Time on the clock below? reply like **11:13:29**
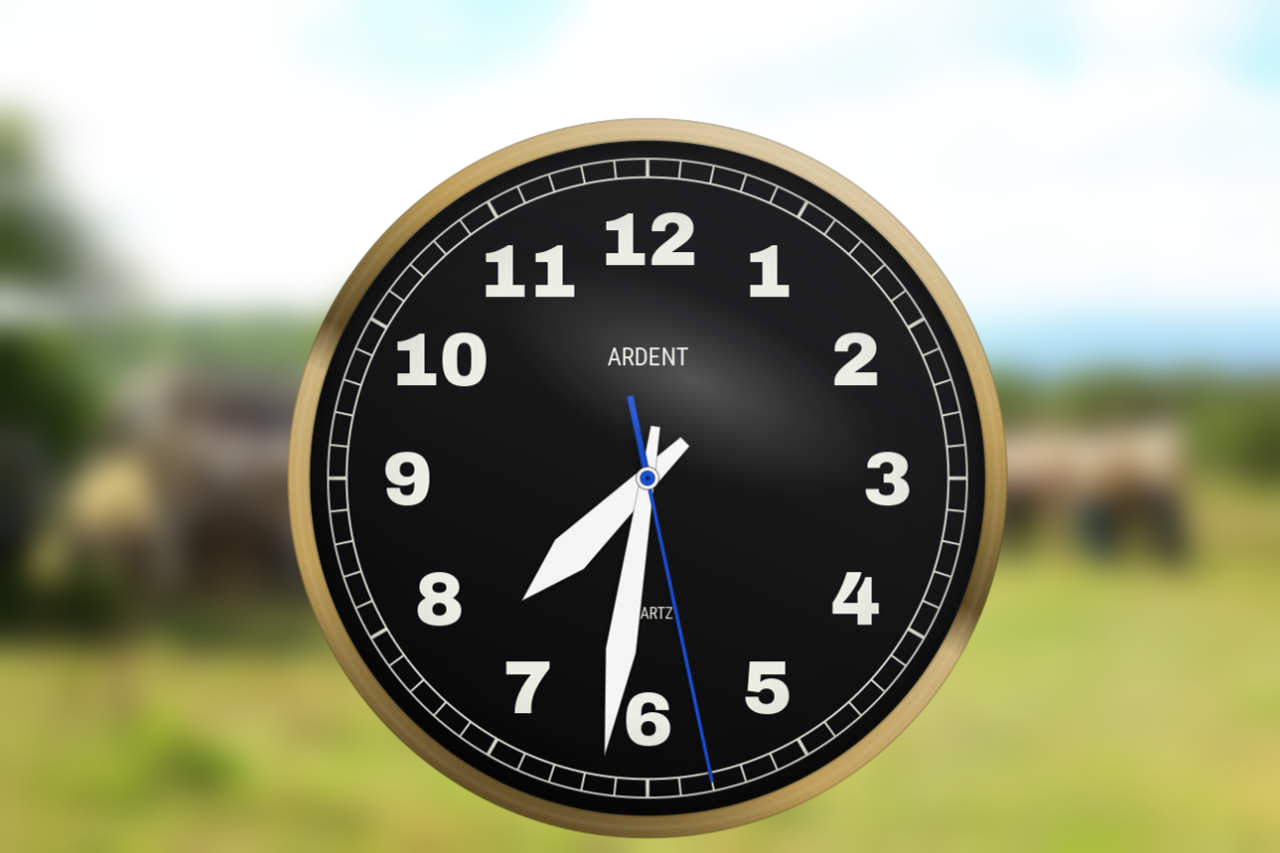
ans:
**7:31:28**
